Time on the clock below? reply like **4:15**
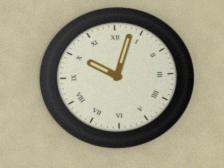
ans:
**10:03**
